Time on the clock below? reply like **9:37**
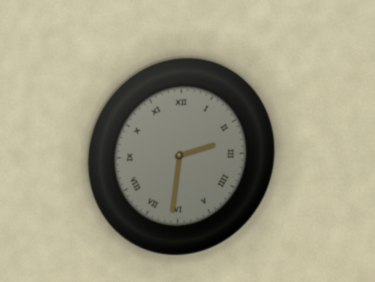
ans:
**2:31**
